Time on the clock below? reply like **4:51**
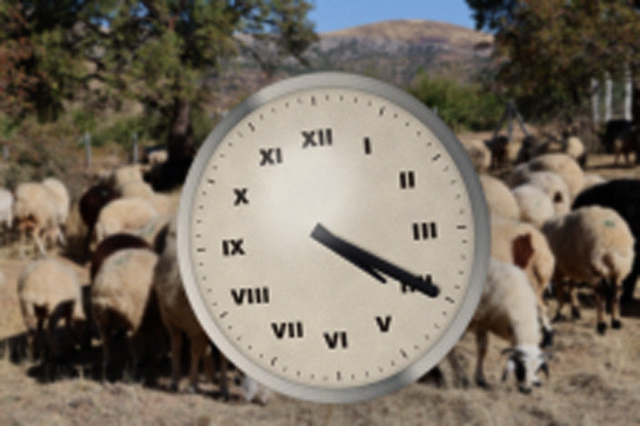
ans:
**4:20**
